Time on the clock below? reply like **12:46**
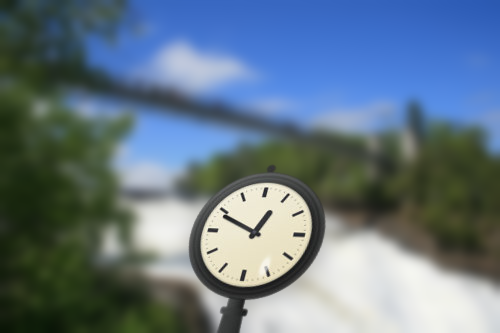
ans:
**12:49**
